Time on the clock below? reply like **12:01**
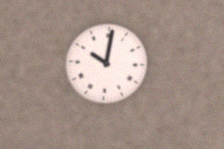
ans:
**10:01**
